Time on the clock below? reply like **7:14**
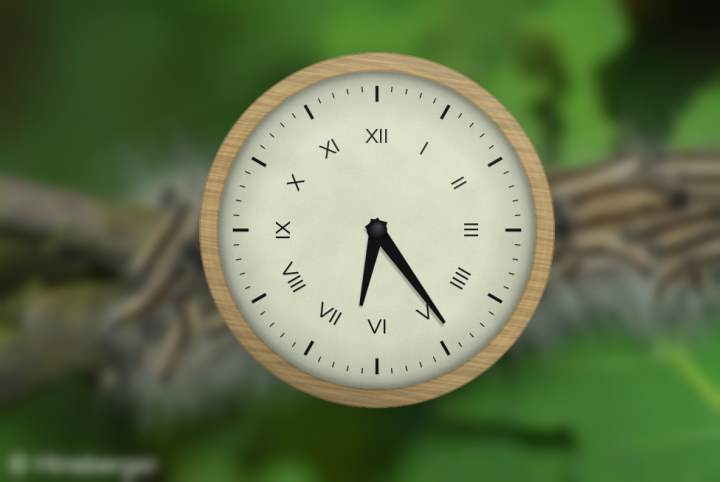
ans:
**6:24**
